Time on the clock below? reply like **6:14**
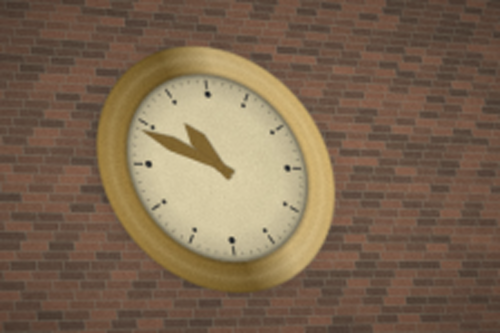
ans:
**10:49**
